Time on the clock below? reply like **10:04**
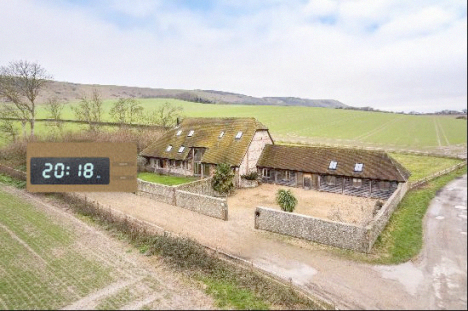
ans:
**20:18**
